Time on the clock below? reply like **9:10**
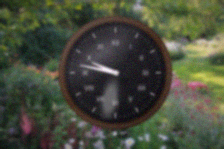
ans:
**9:47**
